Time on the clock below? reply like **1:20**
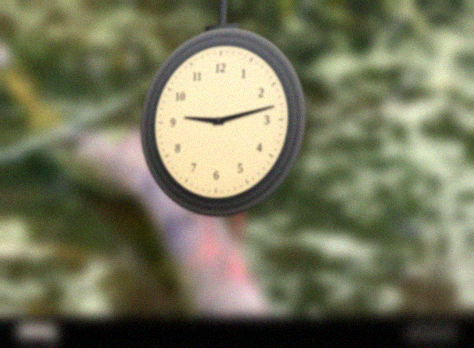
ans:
**9:13**
